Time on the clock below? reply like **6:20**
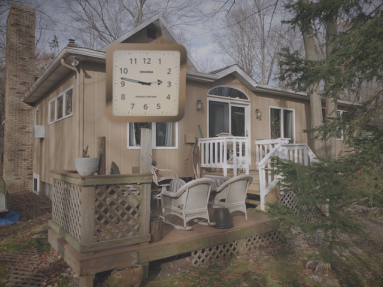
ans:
**2:47**
